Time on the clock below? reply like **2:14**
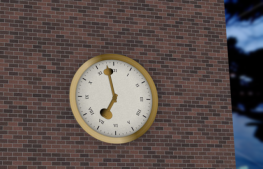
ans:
**6:58**
